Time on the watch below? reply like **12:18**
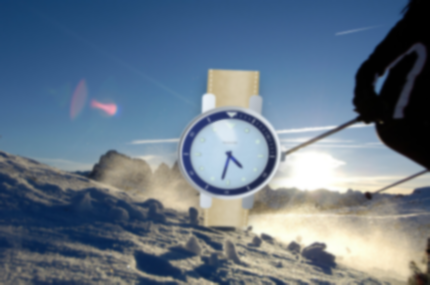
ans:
**4:32**
